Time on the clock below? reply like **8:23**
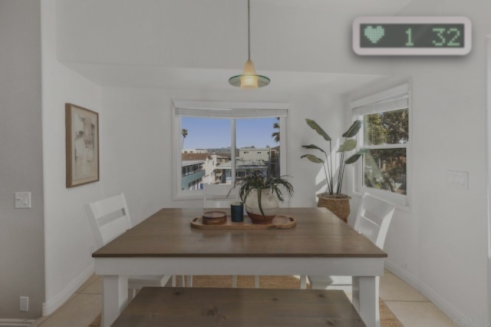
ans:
**1:32**
